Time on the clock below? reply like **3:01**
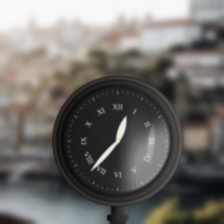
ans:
**12:37**
